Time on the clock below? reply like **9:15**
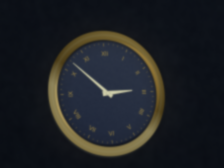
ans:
**2:52**
